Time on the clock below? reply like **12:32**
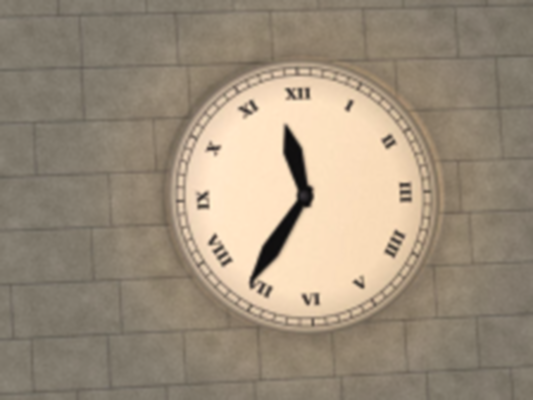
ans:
**11:36**
